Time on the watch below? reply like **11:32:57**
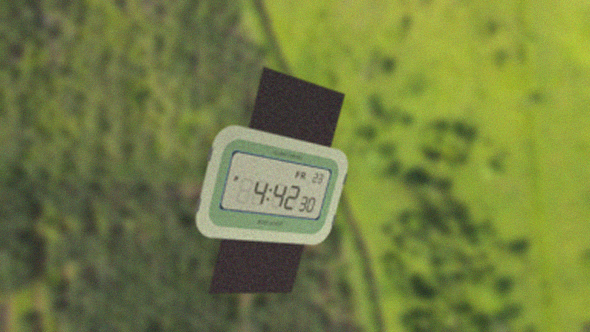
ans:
**4:42:30**
